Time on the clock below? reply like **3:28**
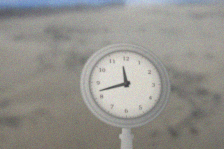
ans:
**11:42**
